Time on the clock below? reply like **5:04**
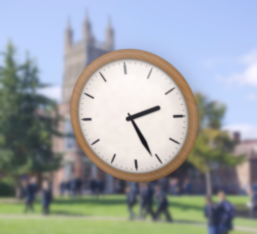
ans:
**2:26**
